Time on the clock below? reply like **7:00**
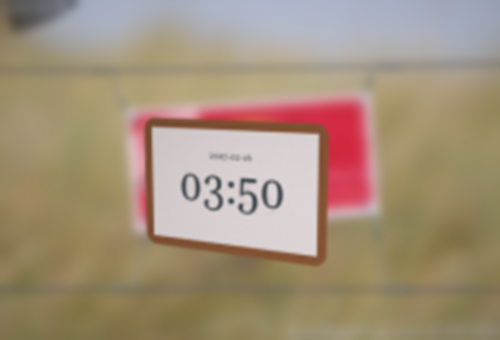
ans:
**3:50**
